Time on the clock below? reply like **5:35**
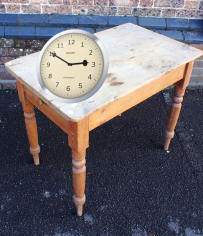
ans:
**2:50**
